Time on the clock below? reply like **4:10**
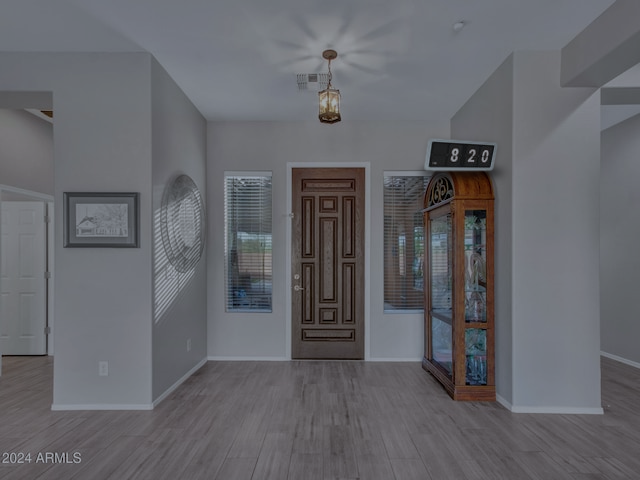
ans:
**8:20**
